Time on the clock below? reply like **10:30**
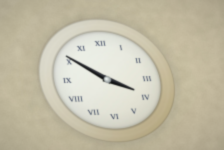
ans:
**3:51**
